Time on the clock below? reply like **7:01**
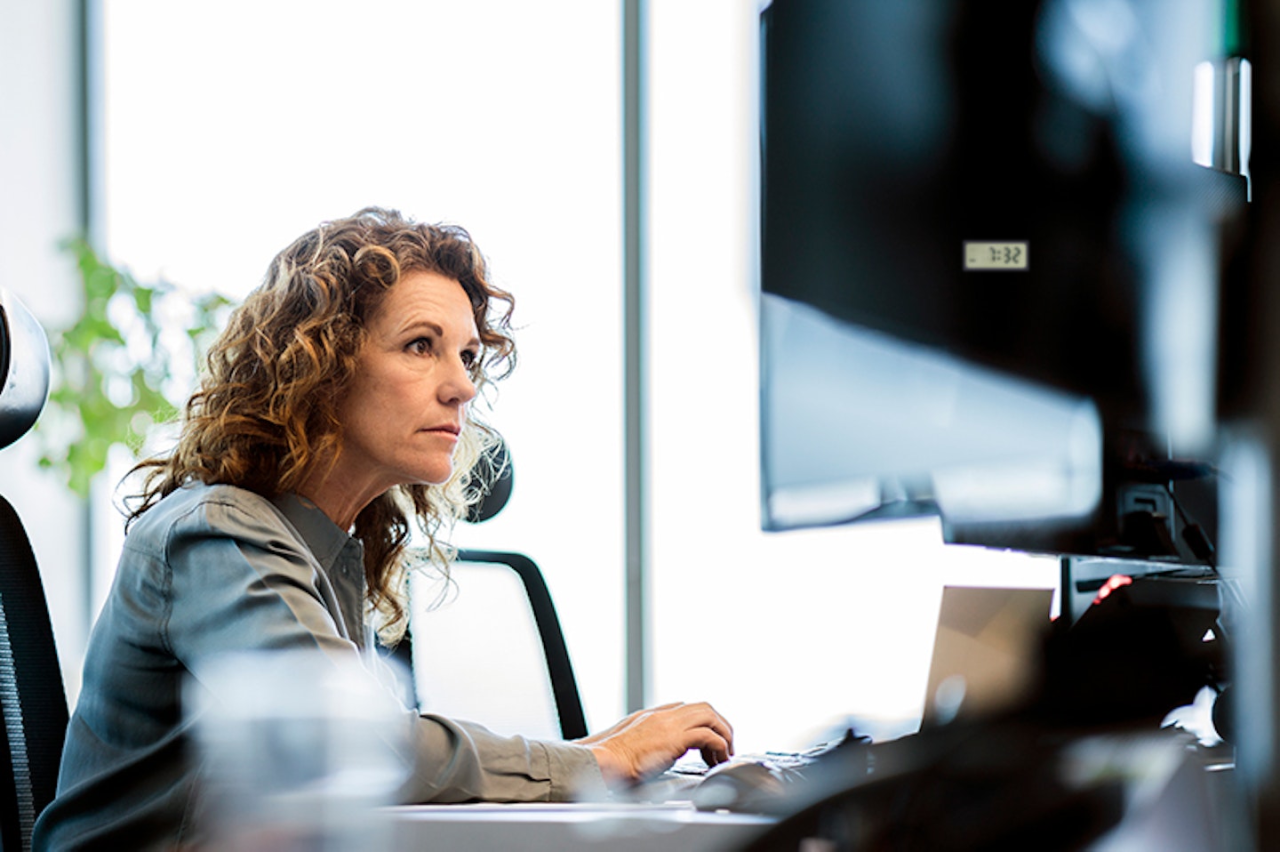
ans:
**7:32**
